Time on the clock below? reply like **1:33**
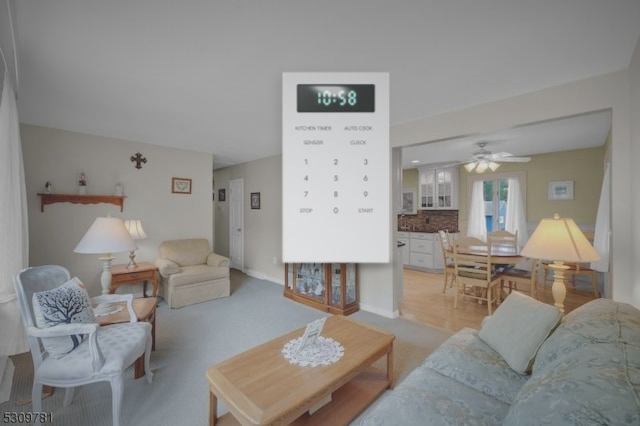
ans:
**10:58**
